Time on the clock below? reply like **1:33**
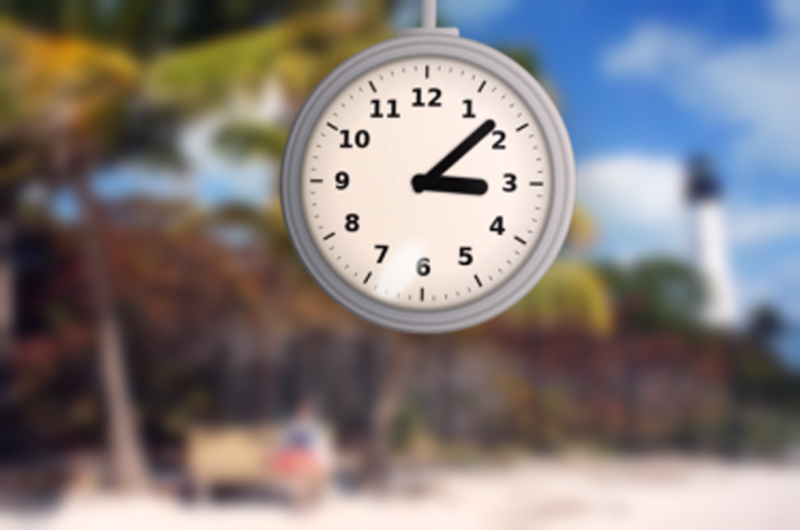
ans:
**3:08**
